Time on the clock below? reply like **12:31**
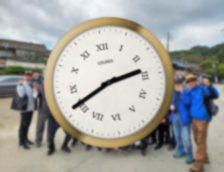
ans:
**2:41**
